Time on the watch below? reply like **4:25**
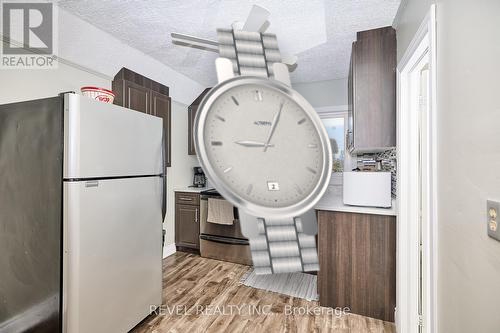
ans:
**9:05**
